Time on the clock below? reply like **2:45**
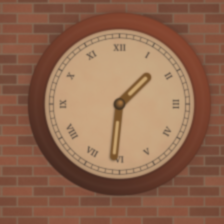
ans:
**1:31**
